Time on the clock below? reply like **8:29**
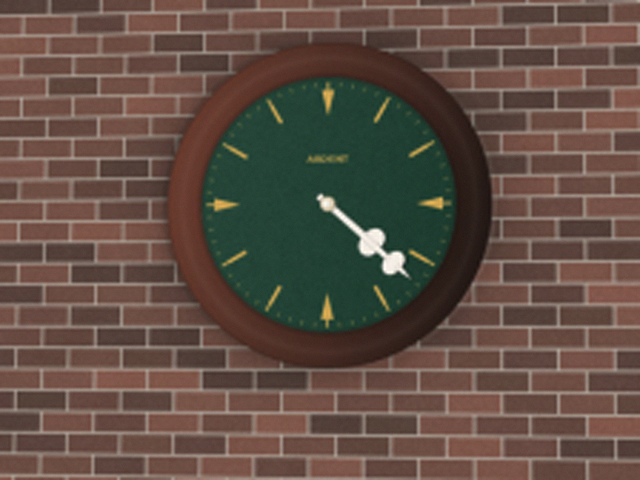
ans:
**4:22**
